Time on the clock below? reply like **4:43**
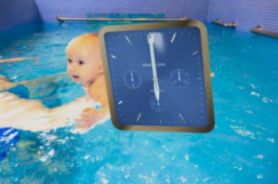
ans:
**6:00**
